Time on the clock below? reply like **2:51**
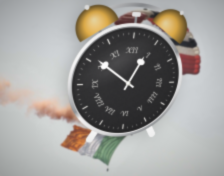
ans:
**12:51**
